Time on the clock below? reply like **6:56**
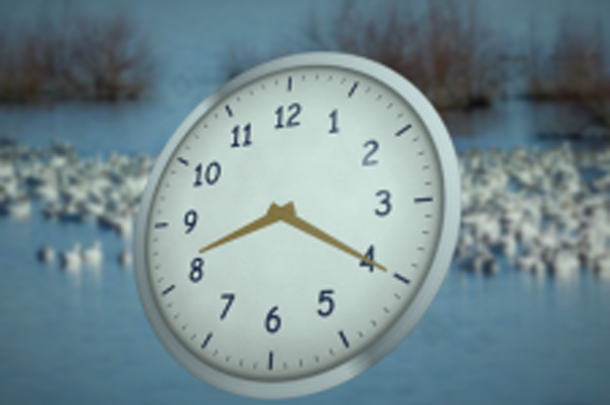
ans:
**8:20**
